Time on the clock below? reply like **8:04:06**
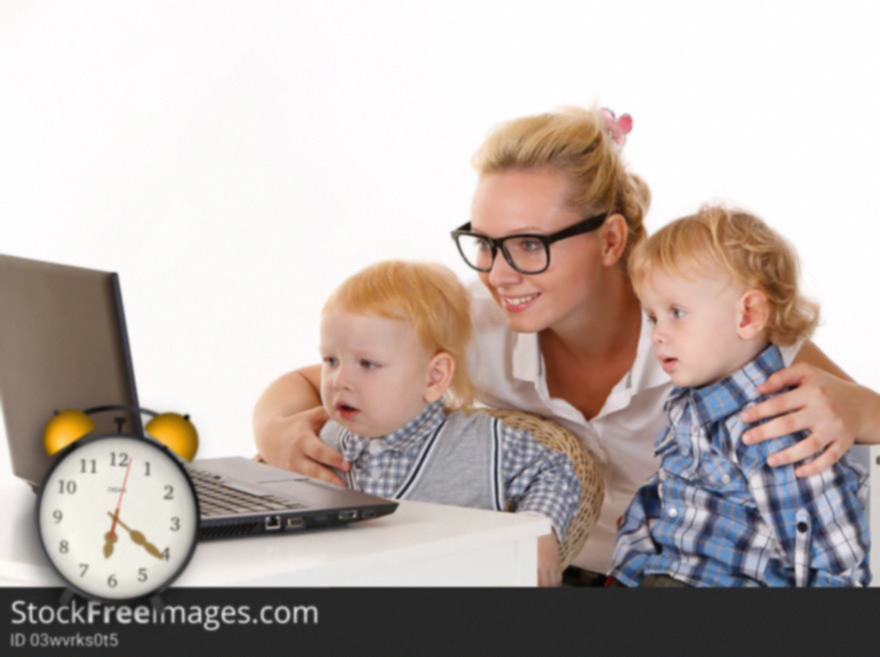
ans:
**6:21:02**
